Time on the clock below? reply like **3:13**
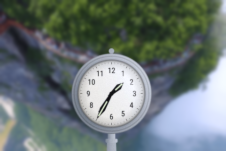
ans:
**1:35**
